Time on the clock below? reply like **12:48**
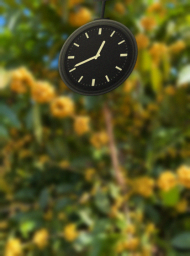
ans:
**12:41**
